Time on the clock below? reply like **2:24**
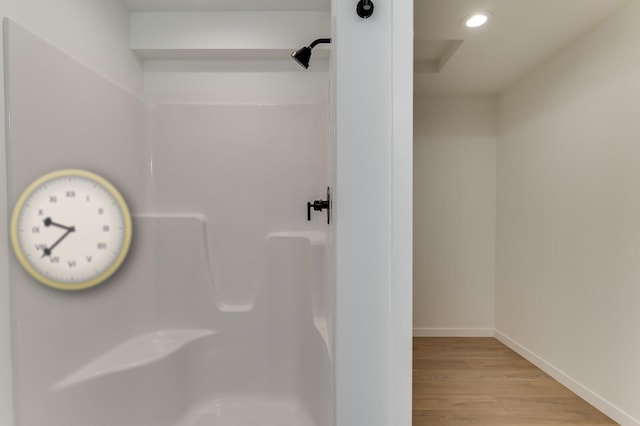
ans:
**9:38**
